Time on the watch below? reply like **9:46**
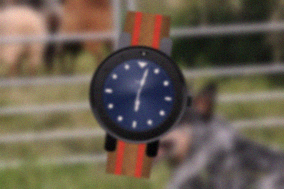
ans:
**6:02**
